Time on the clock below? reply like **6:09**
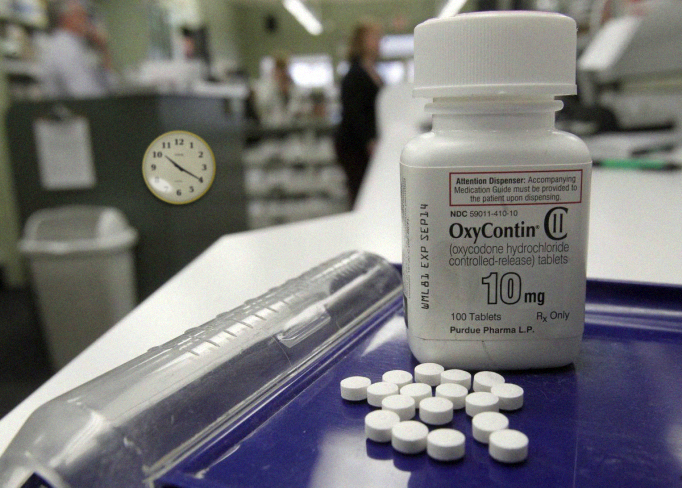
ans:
**10:20**
